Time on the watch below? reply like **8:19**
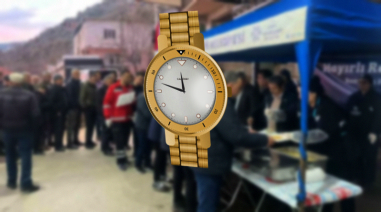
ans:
**11:48**
